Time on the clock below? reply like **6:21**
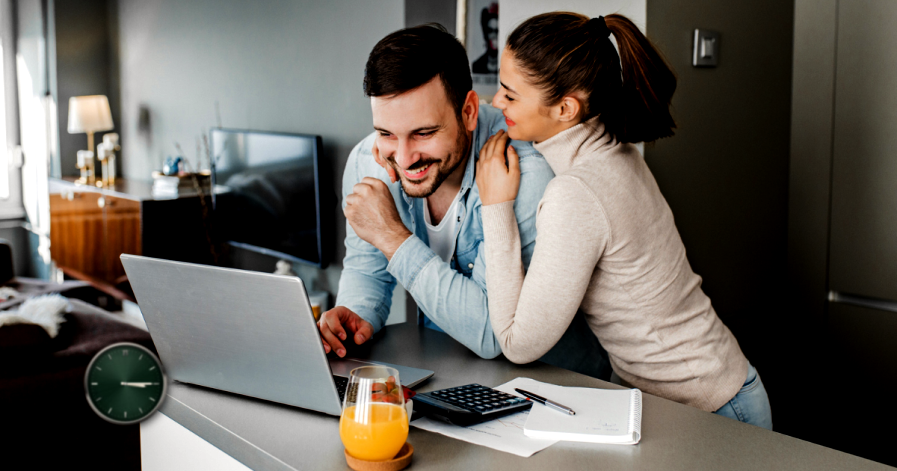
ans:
**3:15**
